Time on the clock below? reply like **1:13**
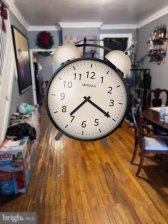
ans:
**7:20**
